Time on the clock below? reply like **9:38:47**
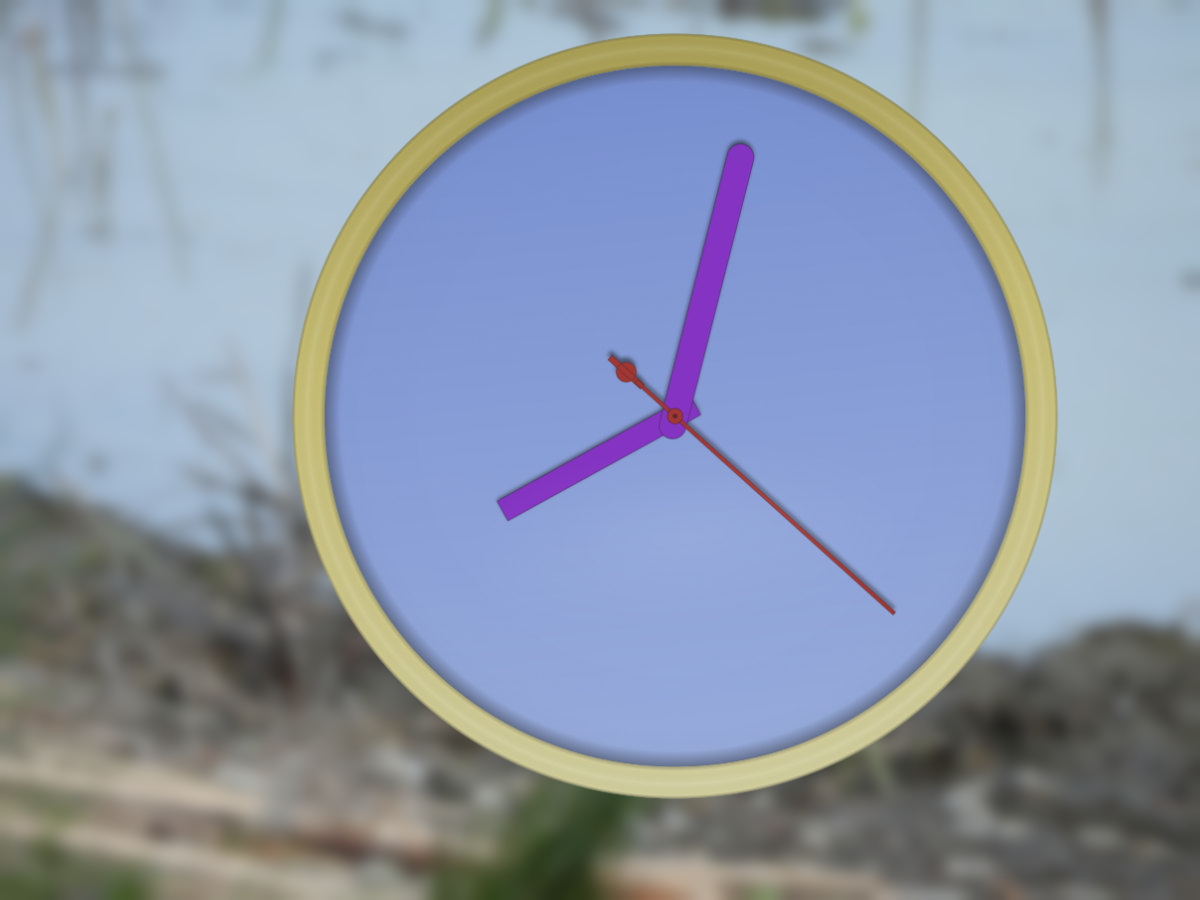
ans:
**8:02:22**
